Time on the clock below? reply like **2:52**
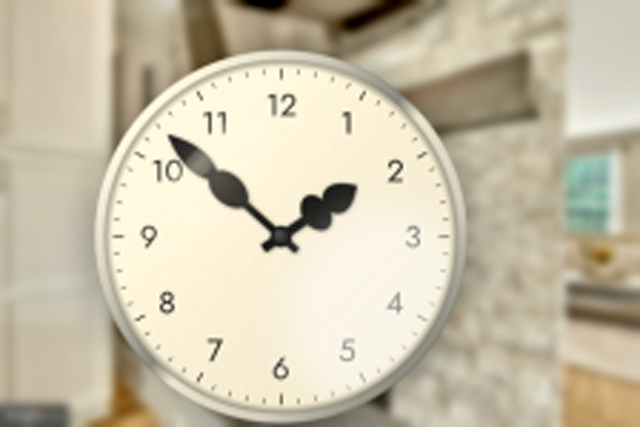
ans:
**1:52**
